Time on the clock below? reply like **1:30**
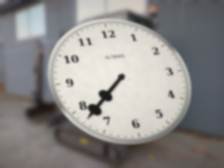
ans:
**7:38**
